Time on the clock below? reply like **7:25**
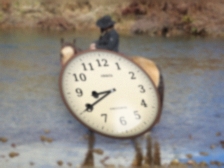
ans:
**8:40**
